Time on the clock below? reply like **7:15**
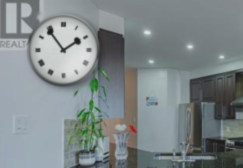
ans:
**1:54**
